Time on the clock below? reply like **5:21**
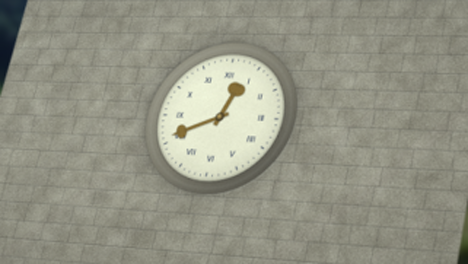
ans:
**12:41**
